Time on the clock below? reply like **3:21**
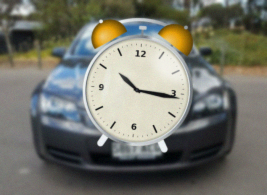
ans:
**10:16**
